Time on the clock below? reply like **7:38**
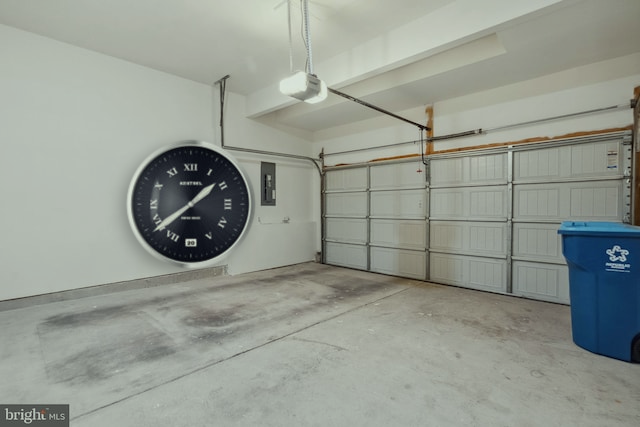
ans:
**1:39**
